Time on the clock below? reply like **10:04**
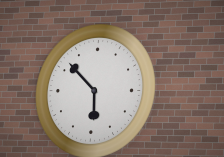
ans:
**5:52**
